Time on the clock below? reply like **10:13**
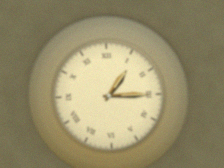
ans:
**1:15**
